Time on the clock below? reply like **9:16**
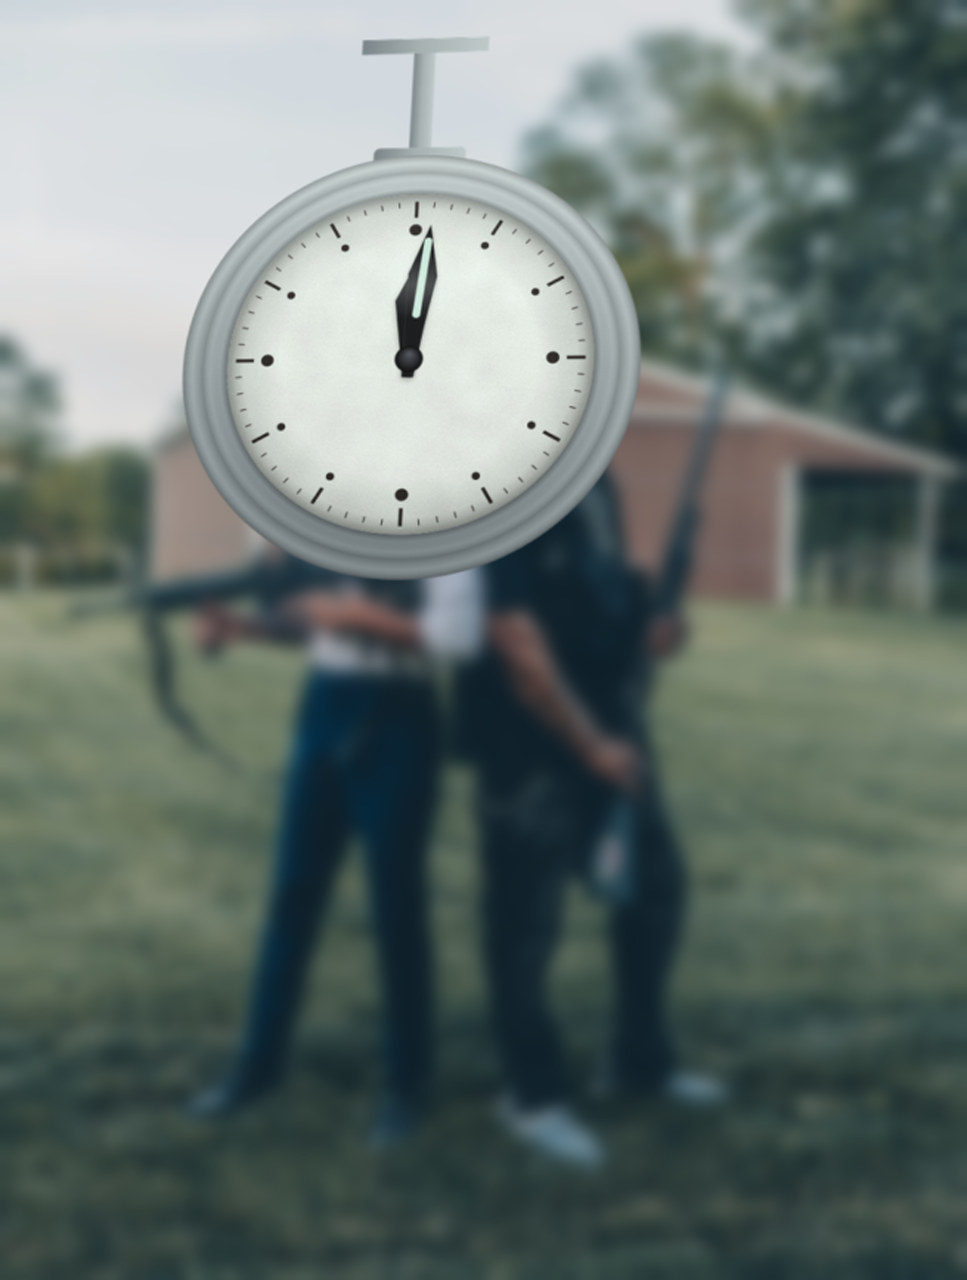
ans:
**12:01**
